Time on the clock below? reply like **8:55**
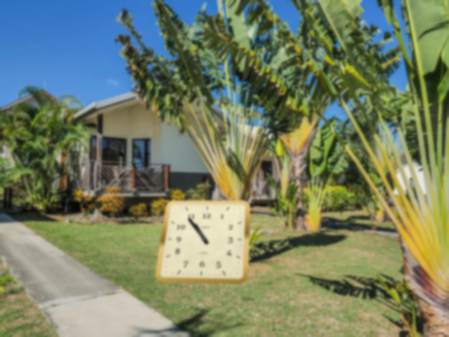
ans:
**10:54**
